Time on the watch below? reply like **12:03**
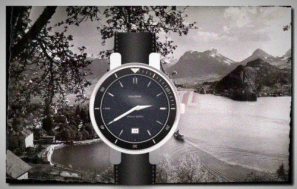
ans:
**2:40**
